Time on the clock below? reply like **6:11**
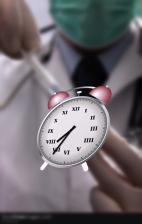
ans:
**7:35**
